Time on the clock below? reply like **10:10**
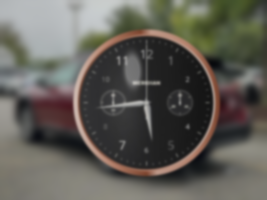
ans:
**5:44**
